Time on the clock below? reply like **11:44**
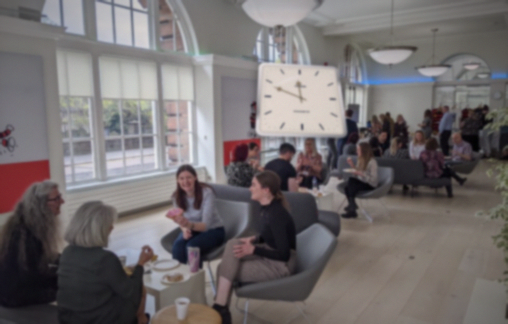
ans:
**11:49**
